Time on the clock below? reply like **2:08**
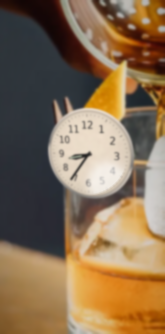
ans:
**8:36**
